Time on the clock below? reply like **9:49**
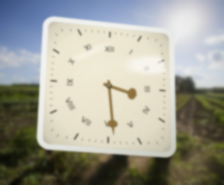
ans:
**3:29**
